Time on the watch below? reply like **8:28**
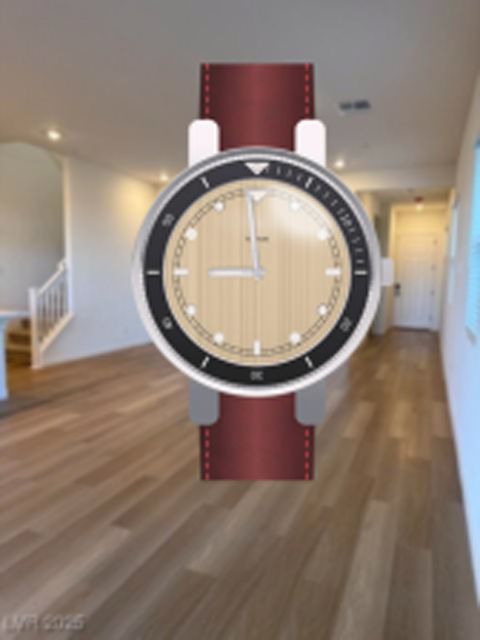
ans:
**8:59**
